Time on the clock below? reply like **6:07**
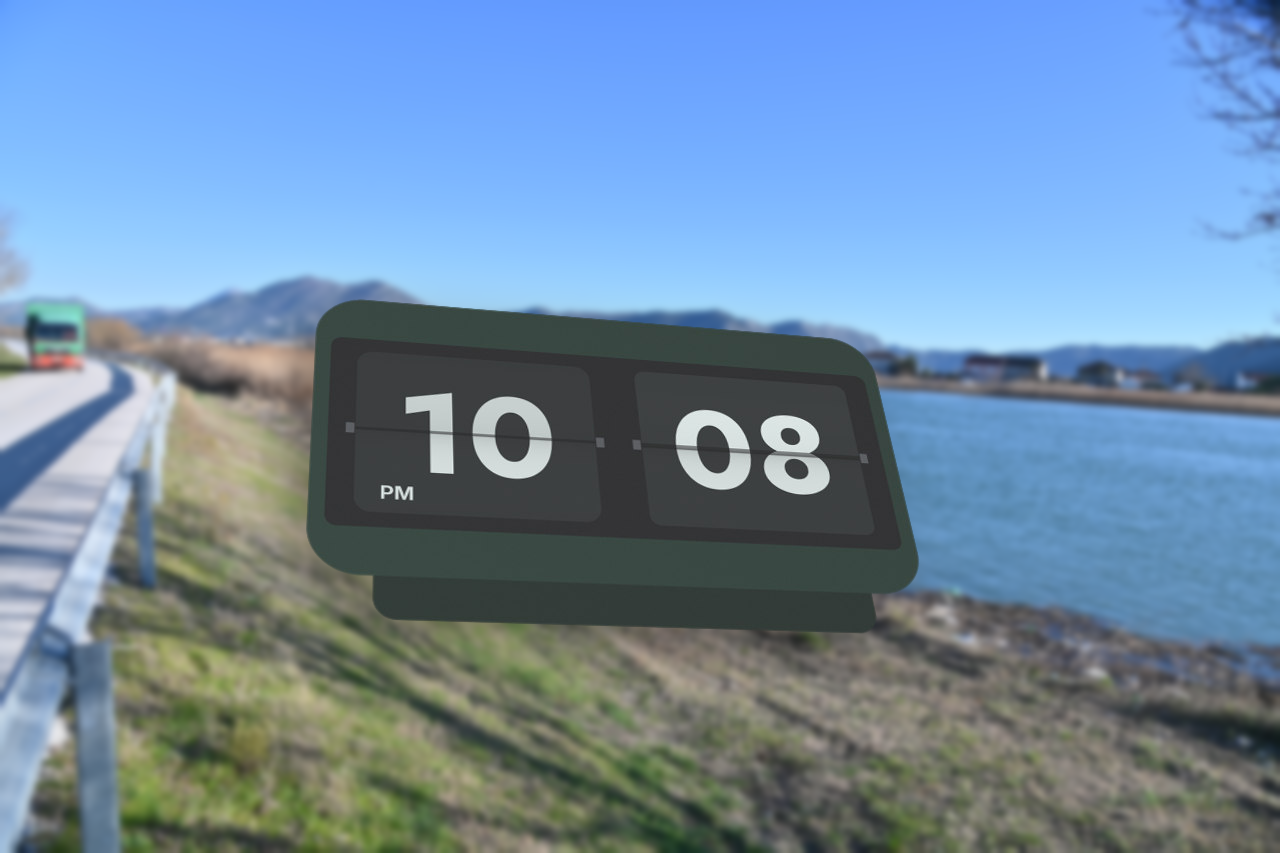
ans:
**10:08**
